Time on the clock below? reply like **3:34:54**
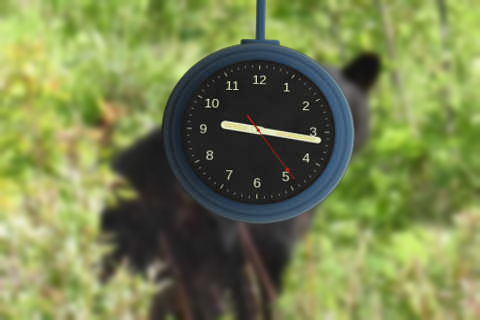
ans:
**9:16:24**
